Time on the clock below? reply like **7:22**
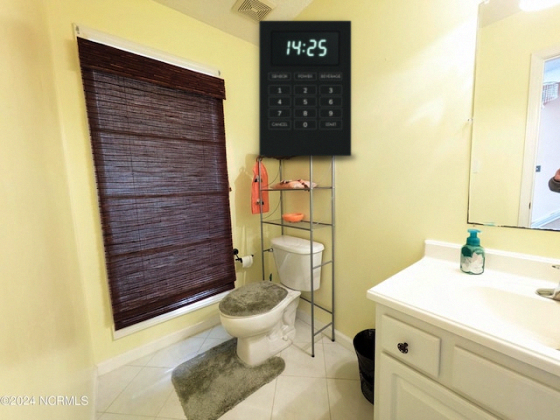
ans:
**14:25**
